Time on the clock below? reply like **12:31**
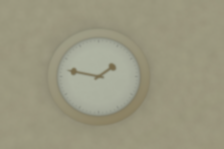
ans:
**1:47**
